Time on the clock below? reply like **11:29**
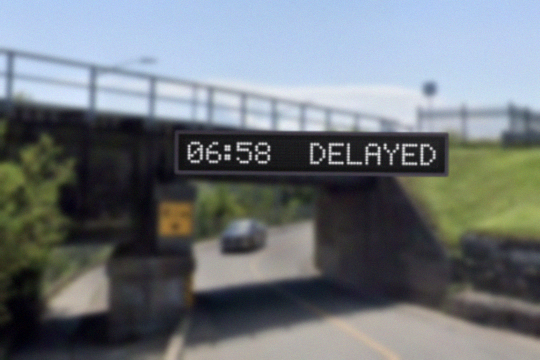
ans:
**6:58**
